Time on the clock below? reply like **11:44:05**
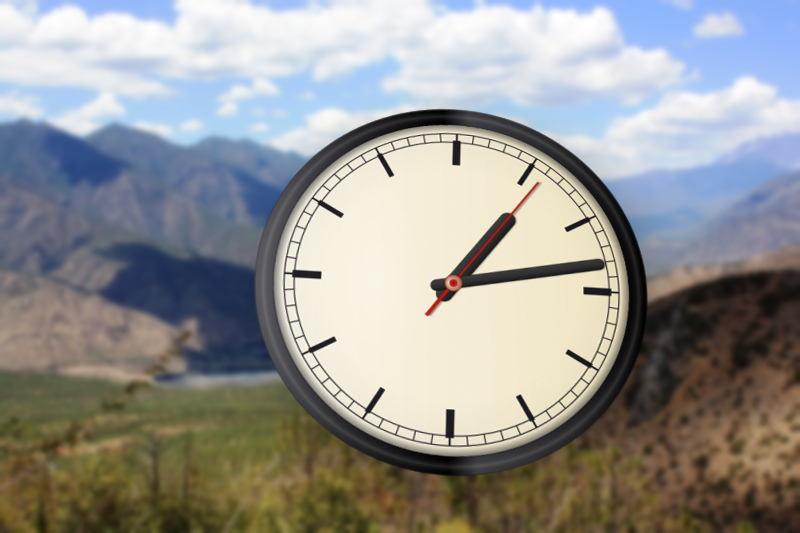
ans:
**1:13:06**
